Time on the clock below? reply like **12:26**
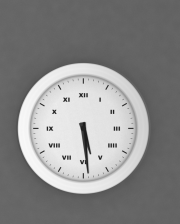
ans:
**5:29**
